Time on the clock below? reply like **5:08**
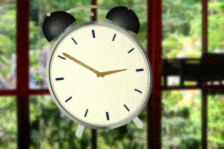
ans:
**2:51**
